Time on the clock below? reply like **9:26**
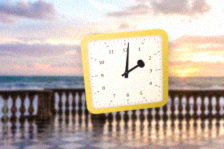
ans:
**2:01**
